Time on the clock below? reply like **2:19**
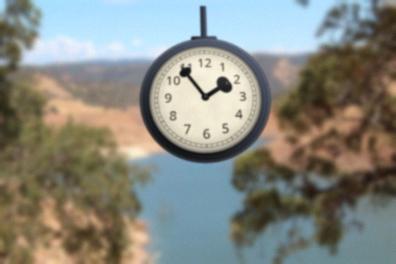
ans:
**1:54**
